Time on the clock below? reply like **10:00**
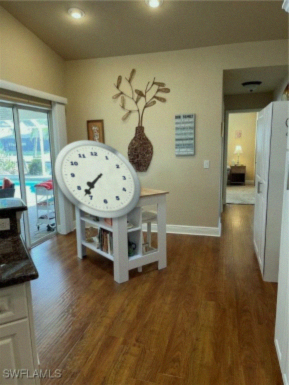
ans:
**7:37**
